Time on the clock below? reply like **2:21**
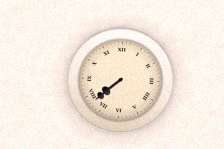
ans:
**7:38**
